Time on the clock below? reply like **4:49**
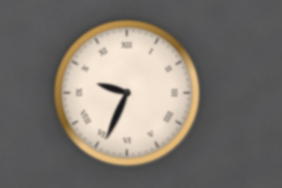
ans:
**9:34**
